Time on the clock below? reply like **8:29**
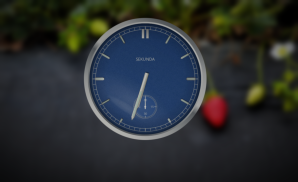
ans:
**6:33**
